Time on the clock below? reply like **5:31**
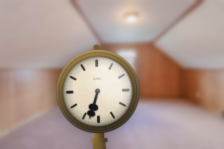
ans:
**6:33**
